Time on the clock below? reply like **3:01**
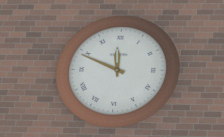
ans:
**11:49**
